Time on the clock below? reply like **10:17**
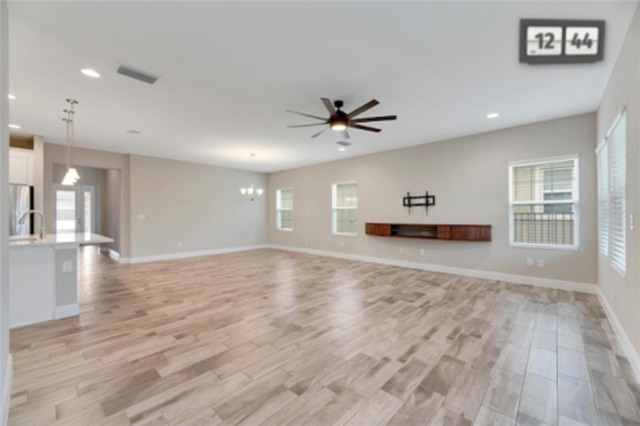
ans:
**12:44**
